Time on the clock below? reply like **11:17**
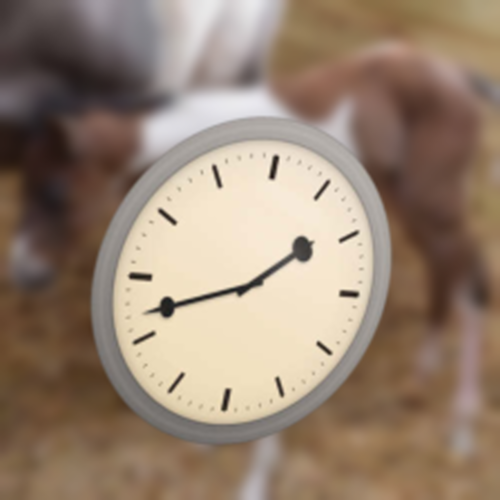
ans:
**1:42**
